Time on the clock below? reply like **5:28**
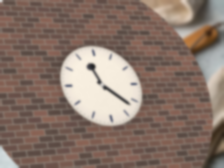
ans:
**11:22**
